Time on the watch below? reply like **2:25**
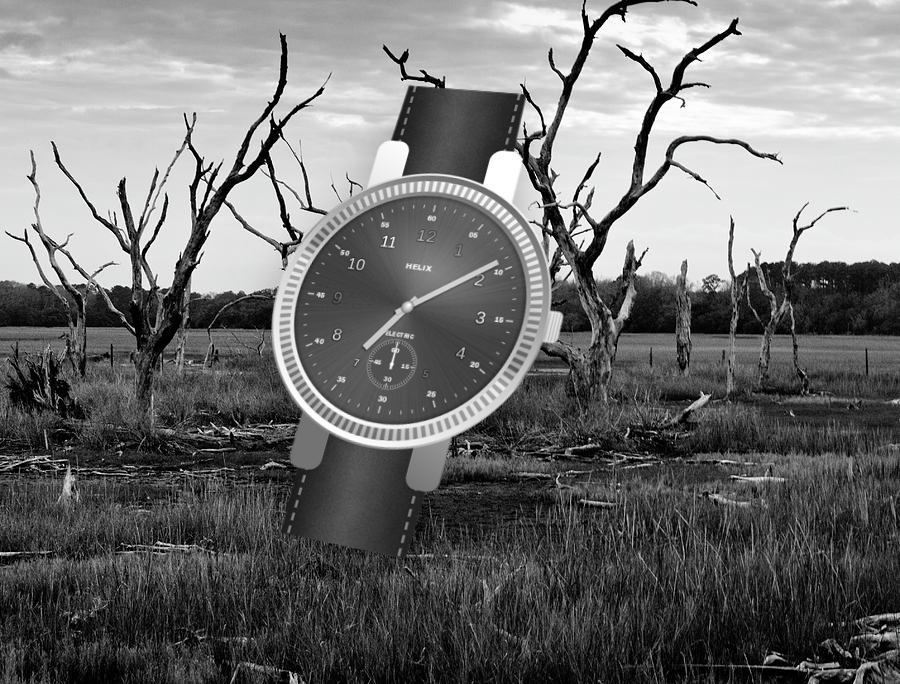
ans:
**7:09**
